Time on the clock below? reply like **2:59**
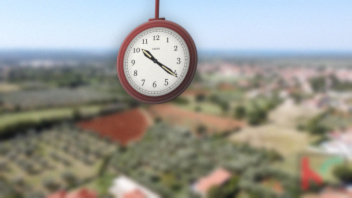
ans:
**10:21**
